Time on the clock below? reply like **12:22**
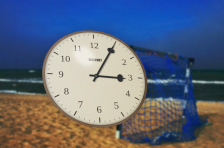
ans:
**3:05**
